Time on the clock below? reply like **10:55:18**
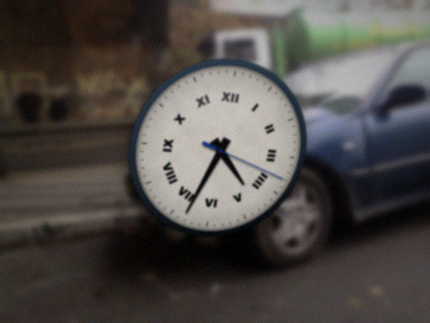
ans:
**4:33:18**
